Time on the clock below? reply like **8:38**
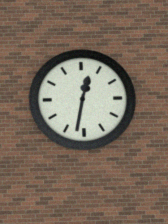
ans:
**12:32**
